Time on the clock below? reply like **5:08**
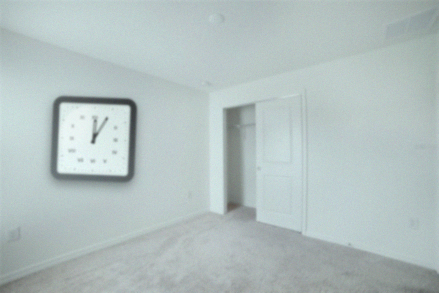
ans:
**12:05**
